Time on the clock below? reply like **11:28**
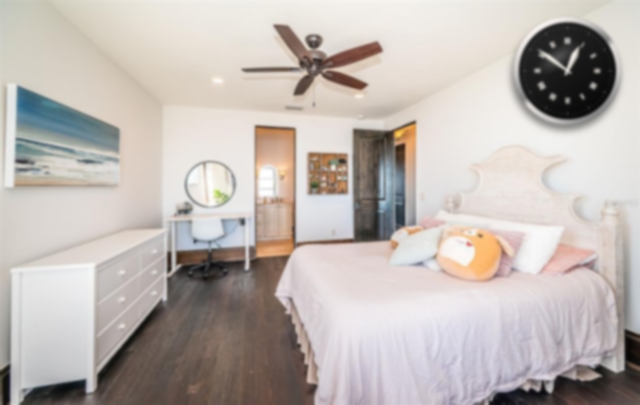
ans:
**12:51**
